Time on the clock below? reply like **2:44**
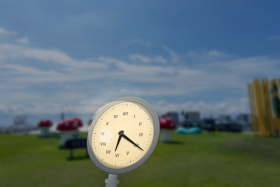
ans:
**6:20**
